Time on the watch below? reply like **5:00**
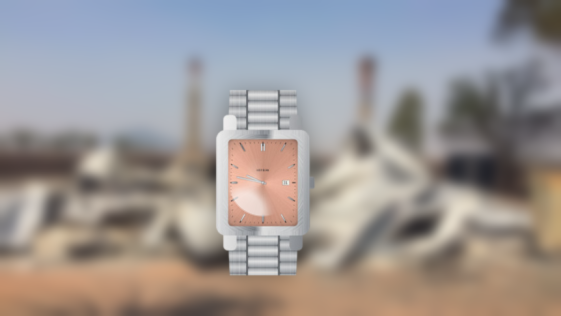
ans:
**9:47**
